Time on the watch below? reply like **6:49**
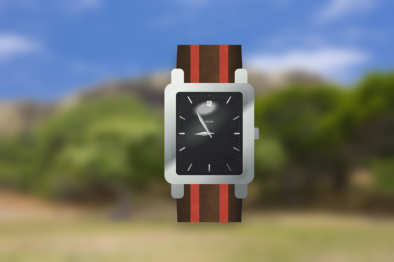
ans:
**8:55**
